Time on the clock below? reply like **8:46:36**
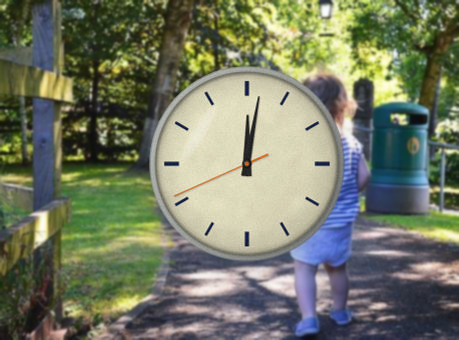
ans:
**12:01:41**
